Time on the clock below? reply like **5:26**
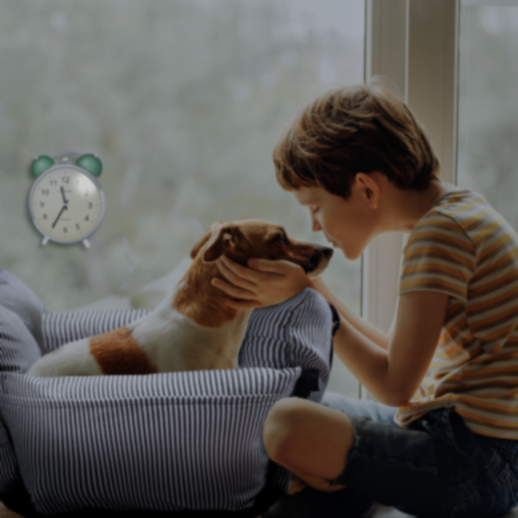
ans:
**11:35**
